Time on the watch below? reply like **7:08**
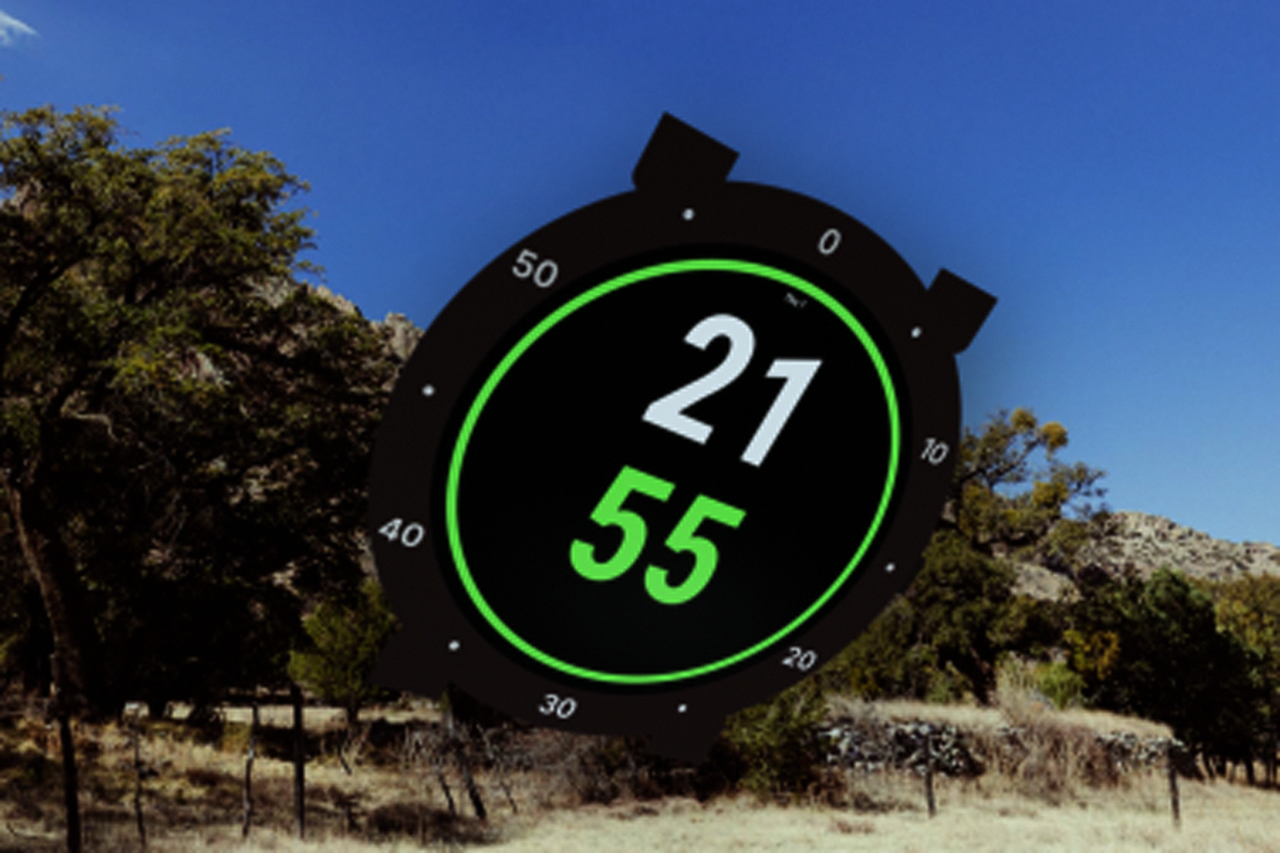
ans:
**21:55**
